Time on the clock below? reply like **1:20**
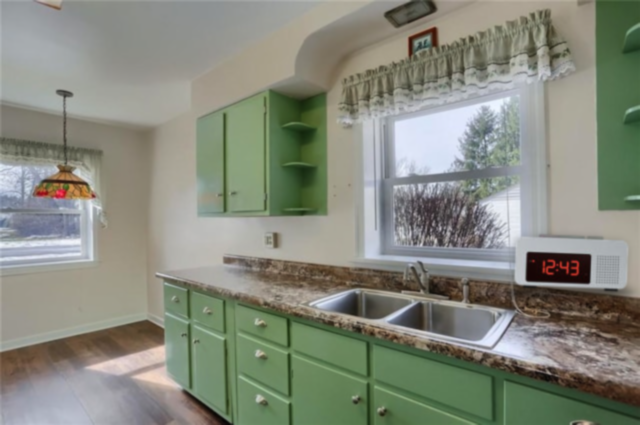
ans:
**12:43**
